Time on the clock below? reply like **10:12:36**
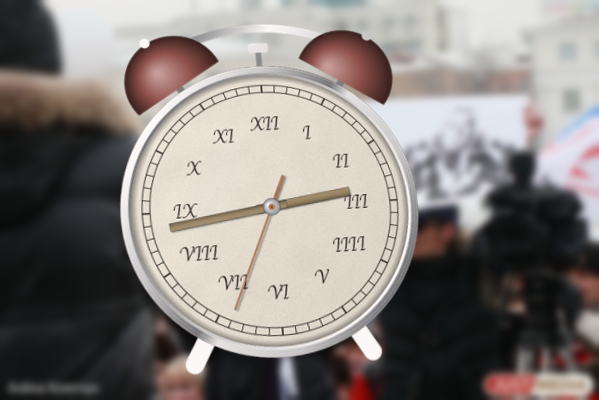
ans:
**2:43:34**
